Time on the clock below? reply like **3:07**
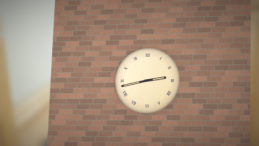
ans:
**2:43**
